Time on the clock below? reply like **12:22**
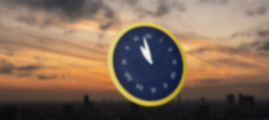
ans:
**10:58**
